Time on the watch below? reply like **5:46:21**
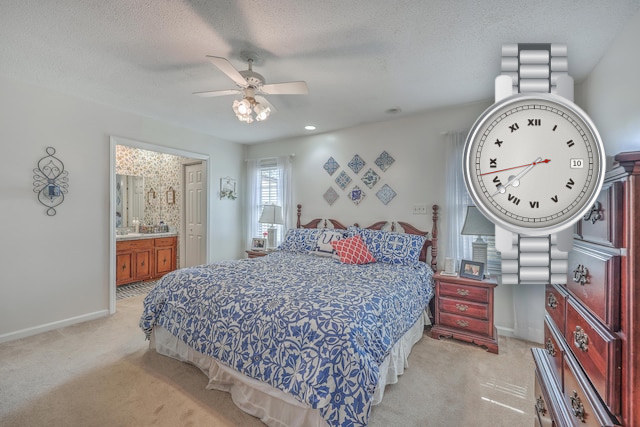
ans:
**7:38:43**
